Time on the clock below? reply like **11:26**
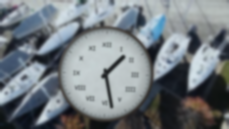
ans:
**1:28**
